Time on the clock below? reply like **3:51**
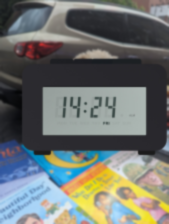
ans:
**14:24**
